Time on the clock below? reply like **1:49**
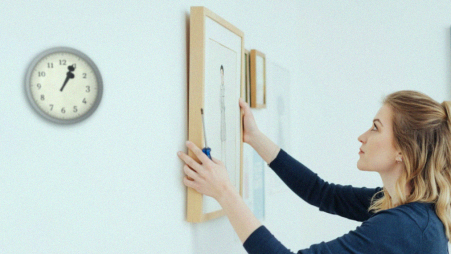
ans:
**1:04**
